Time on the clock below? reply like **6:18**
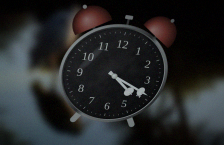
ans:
**4:19**
